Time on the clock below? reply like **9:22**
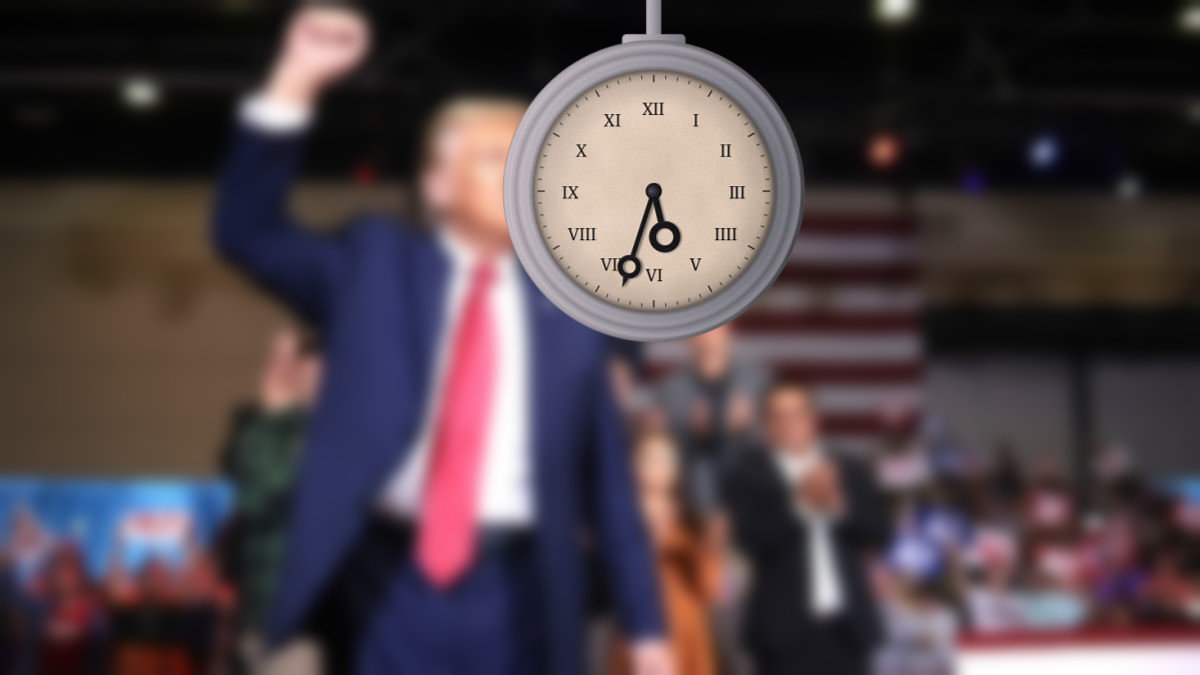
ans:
**5:33**
